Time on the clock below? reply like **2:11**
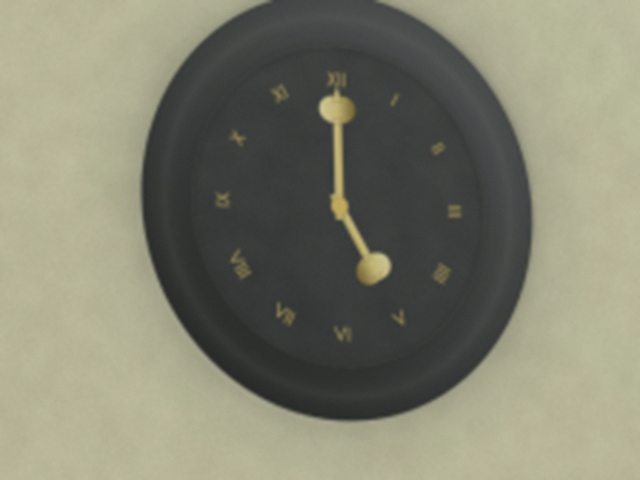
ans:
**5:00**
